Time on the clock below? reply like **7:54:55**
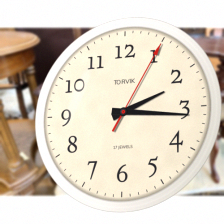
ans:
**2:16:05**
